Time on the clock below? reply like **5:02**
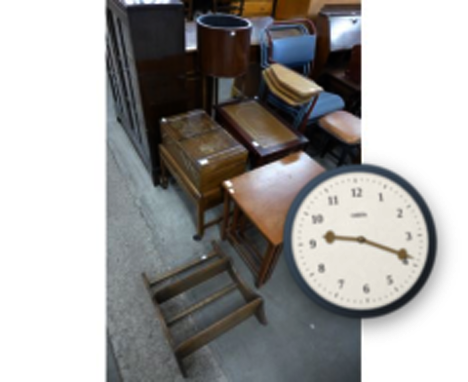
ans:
**9:19**
